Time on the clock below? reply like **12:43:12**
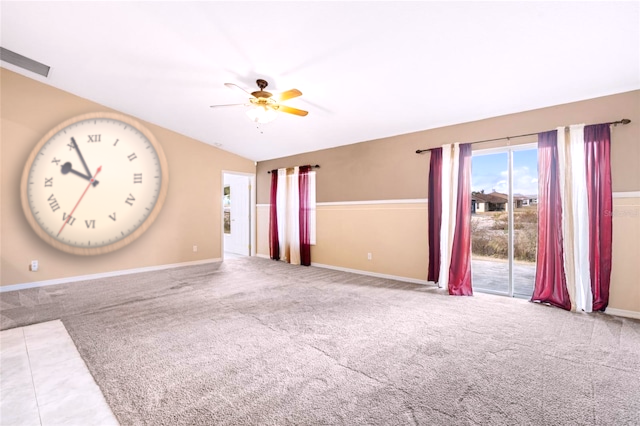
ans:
**9:55:35**
